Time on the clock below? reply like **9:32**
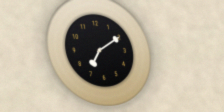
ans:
**7:10**
